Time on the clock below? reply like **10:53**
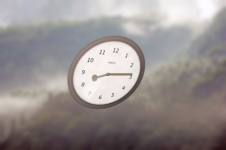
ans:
**8:14**
